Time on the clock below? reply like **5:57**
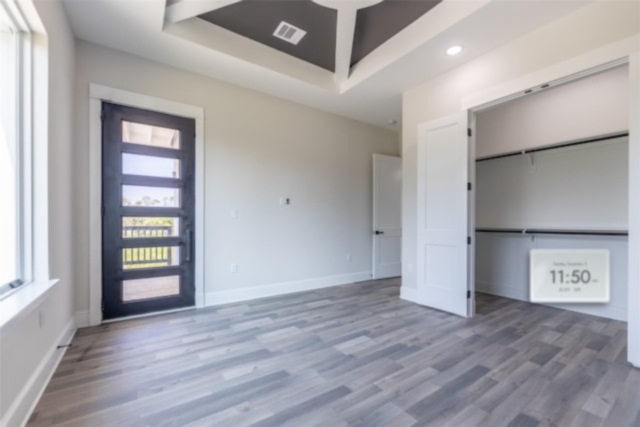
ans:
**11:50**
